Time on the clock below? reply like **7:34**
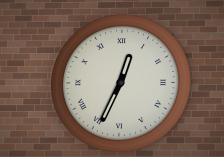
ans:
**12:34**
